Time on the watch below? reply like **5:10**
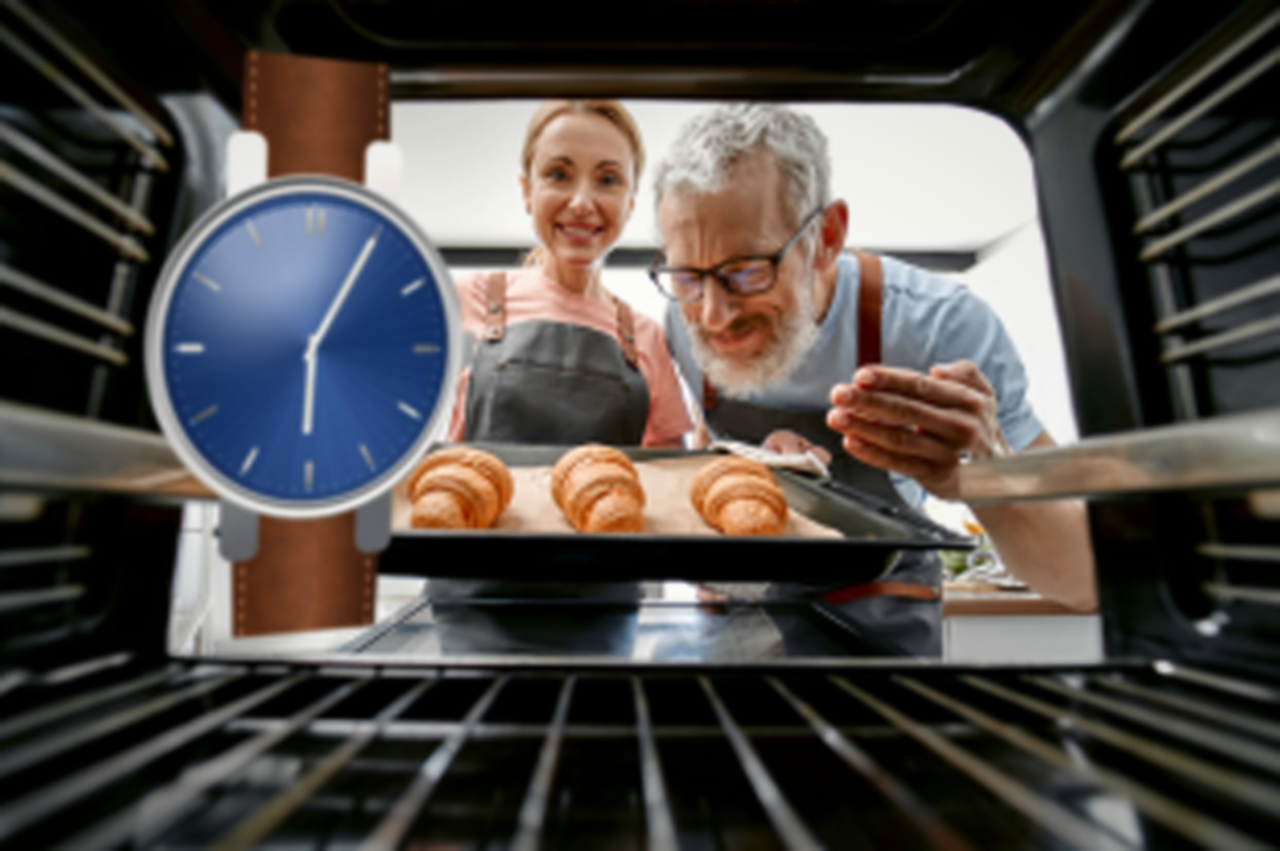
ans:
**6:05**
